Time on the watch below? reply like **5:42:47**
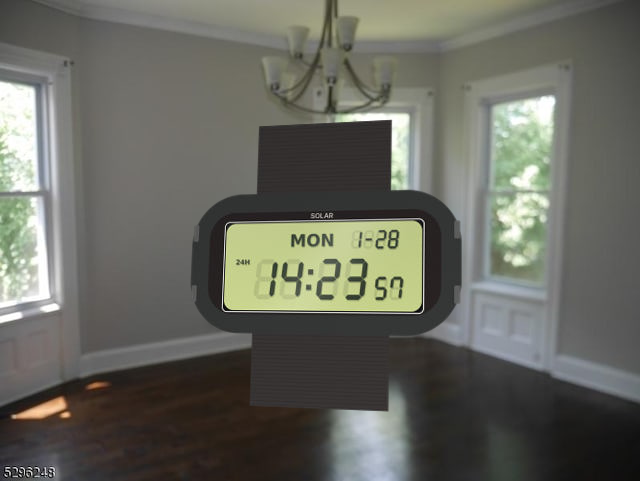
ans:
**14:23:57**
